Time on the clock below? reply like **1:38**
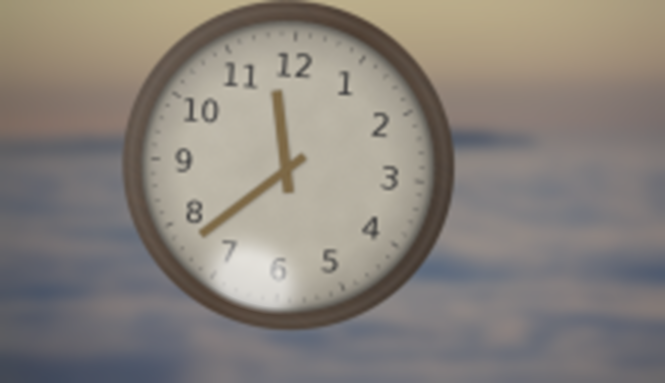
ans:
**11:38**
